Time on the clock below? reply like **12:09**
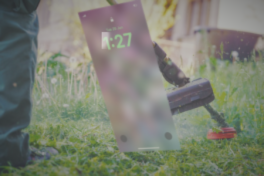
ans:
**1:27**
